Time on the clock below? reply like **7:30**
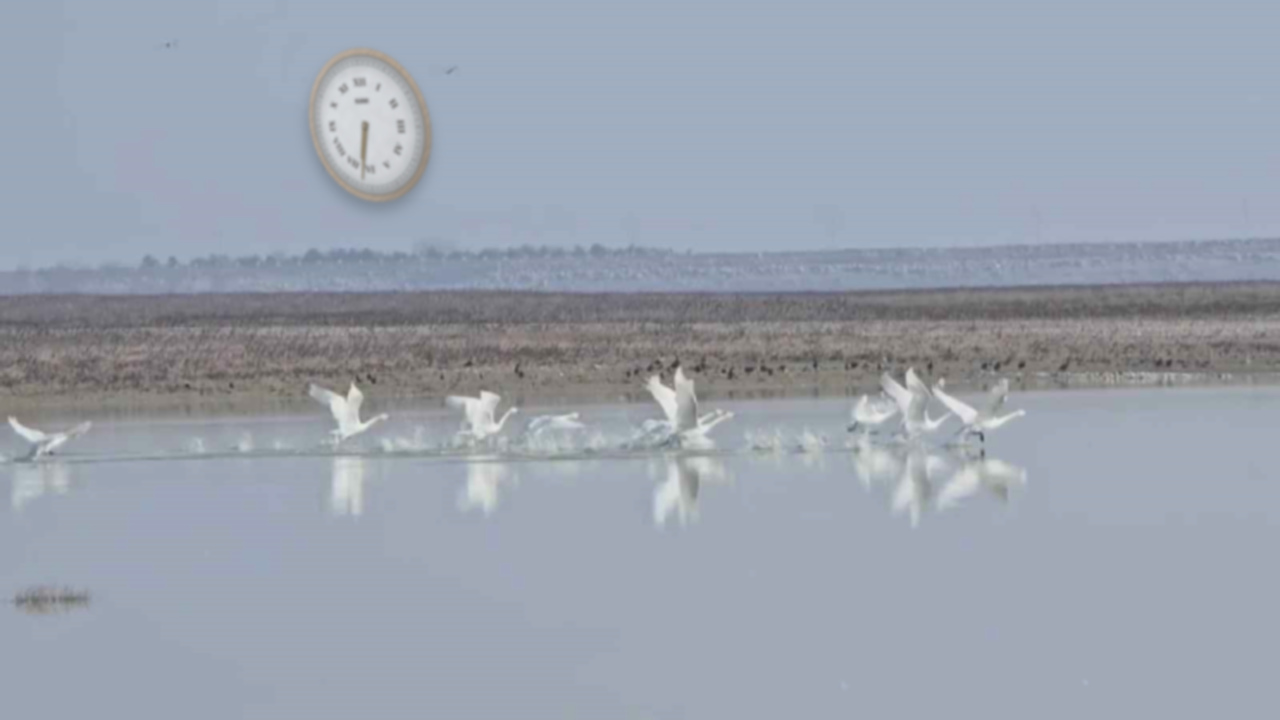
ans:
**6:32**
